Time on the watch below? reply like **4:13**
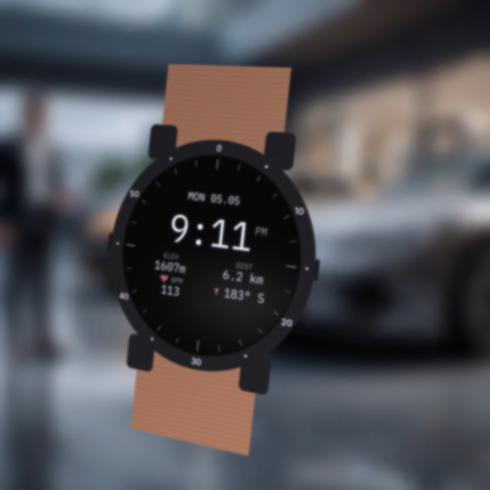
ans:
**9:11**
